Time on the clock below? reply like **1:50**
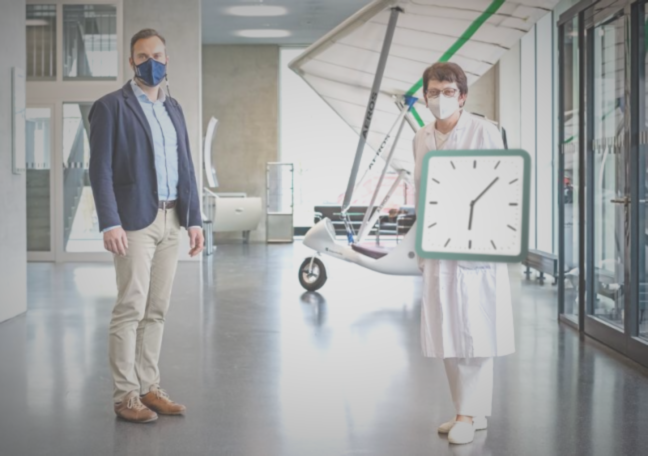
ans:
**6:07**
